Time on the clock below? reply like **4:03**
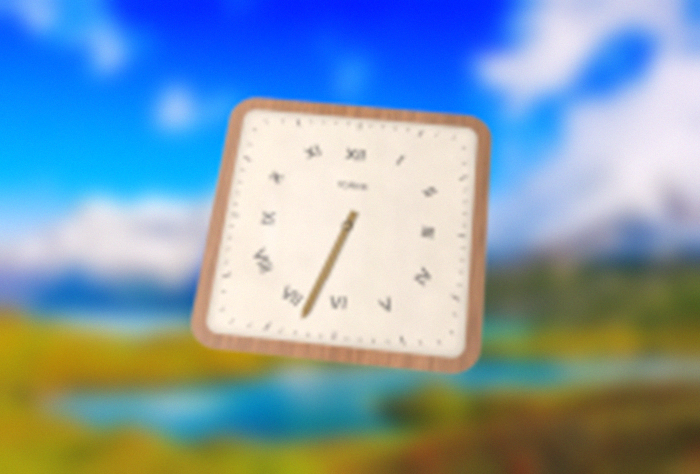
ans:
**6:33**
